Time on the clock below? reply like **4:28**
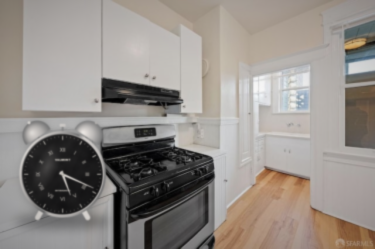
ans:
**5:19**
